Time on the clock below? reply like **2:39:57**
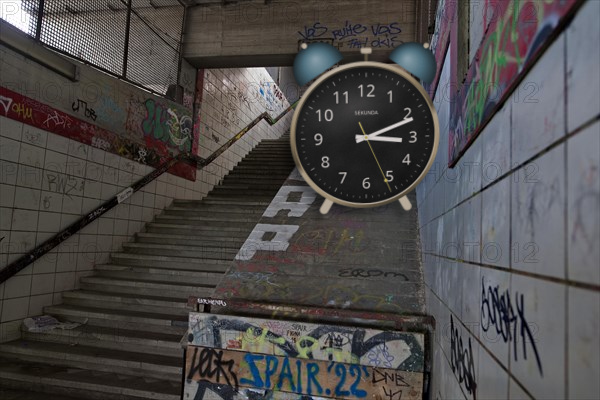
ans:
**3:11:26**
